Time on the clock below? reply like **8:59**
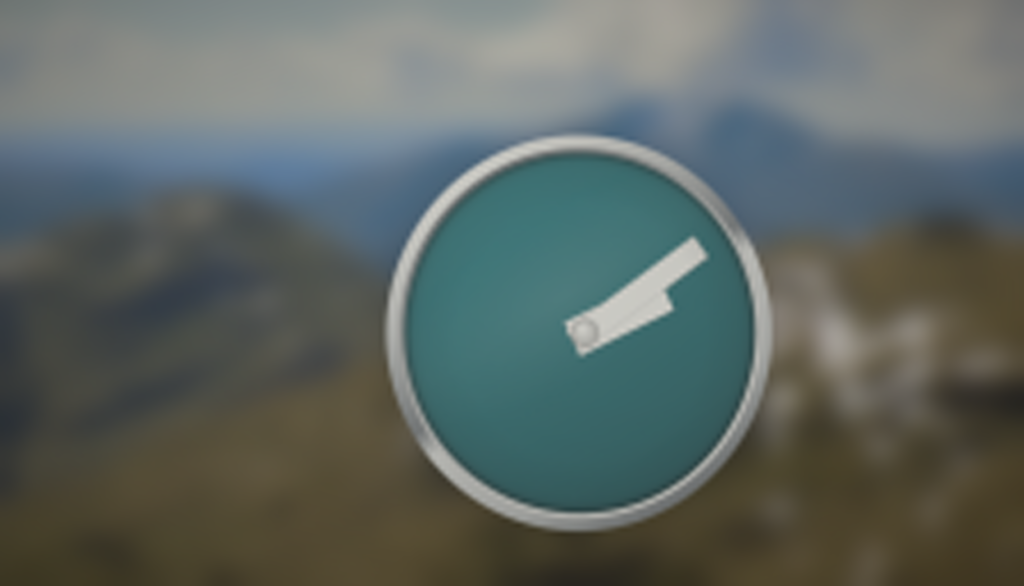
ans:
**2:09**
